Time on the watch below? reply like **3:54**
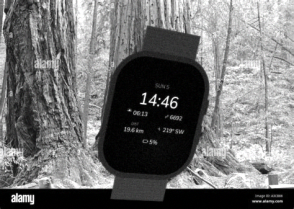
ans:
**14:46**
